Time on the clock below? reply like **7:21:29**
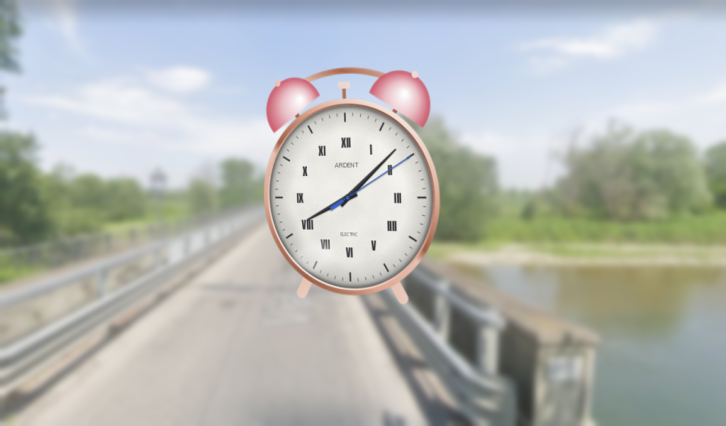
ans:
**8:08:10**
